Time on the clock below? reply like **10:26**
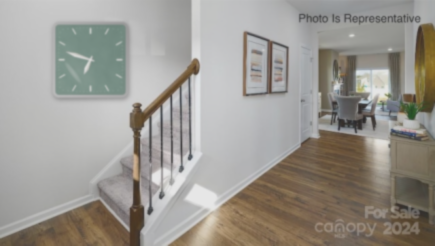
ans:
**6:48**
